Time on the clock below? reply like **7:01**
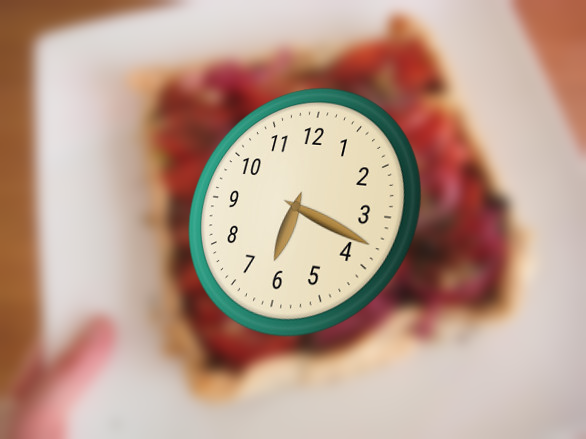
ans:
**6:18**
